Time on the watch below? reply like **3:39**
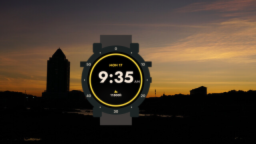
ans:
**9:35**
